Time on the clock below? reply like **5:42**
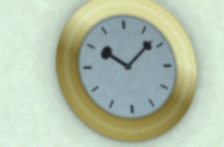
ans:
**10:08**
